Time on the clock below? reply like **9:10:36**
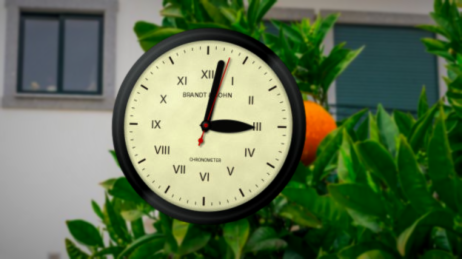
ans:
**3:02:03**
